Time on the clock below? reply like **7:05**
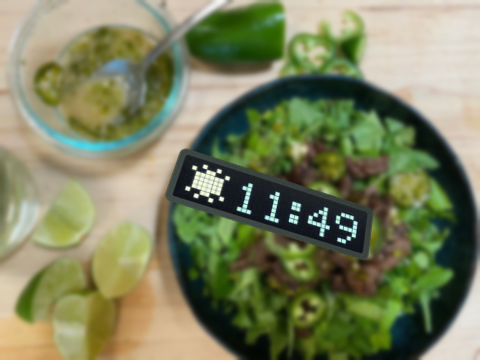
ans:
**11:49**
